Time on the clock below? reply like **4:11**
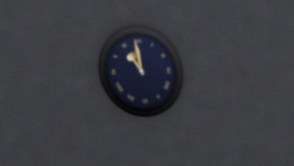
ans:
**10:59**
